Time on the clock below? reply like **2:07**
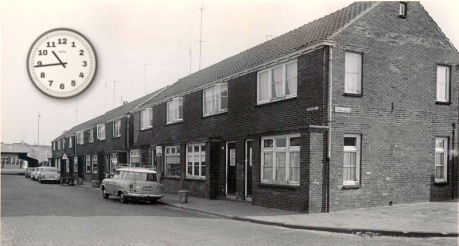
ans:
**10:44**
